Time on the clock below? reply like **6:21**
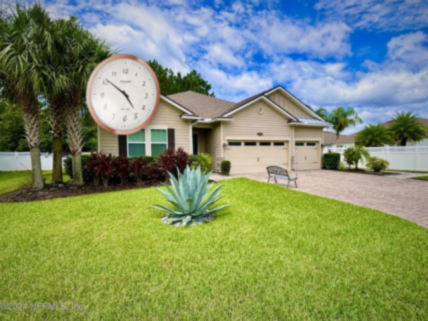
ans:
**4:51**
